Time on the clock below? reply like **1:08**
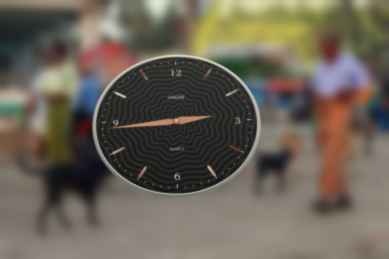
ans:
**2:44**
